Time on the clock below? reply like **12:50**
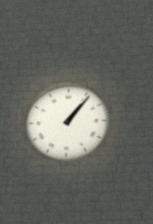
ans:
**1:06**
